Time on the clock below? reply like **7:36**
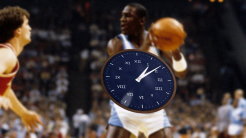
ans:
**1:09**
